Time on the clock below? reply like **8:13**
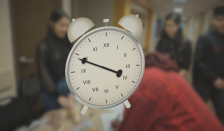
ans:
**3:49**
